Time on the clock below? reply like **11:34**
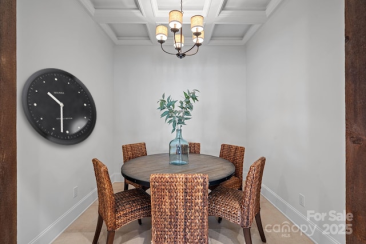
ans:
**10:32**
